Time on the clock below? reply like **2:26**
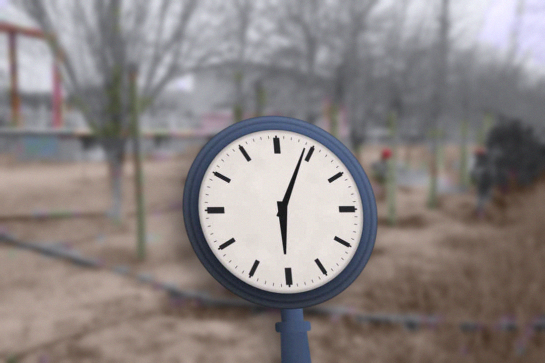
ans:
**6:04**
